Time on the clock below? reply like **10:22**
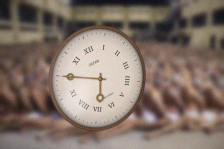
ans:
**6:50**
